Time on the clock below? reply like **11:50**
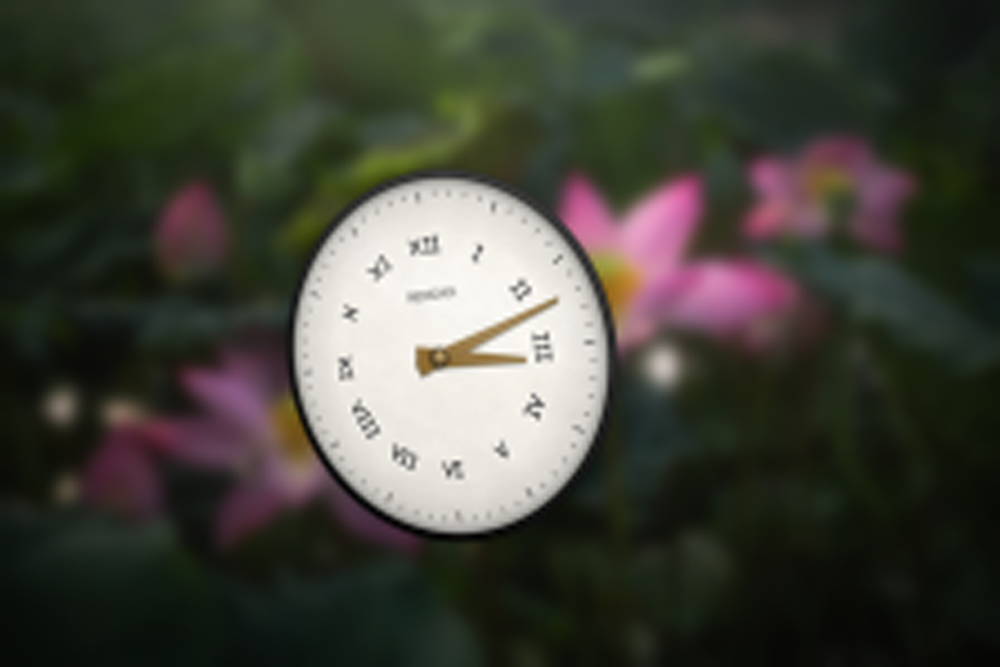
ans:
**3:12**
